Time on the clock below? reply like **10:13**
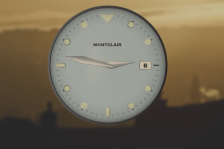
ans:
**2:47**
